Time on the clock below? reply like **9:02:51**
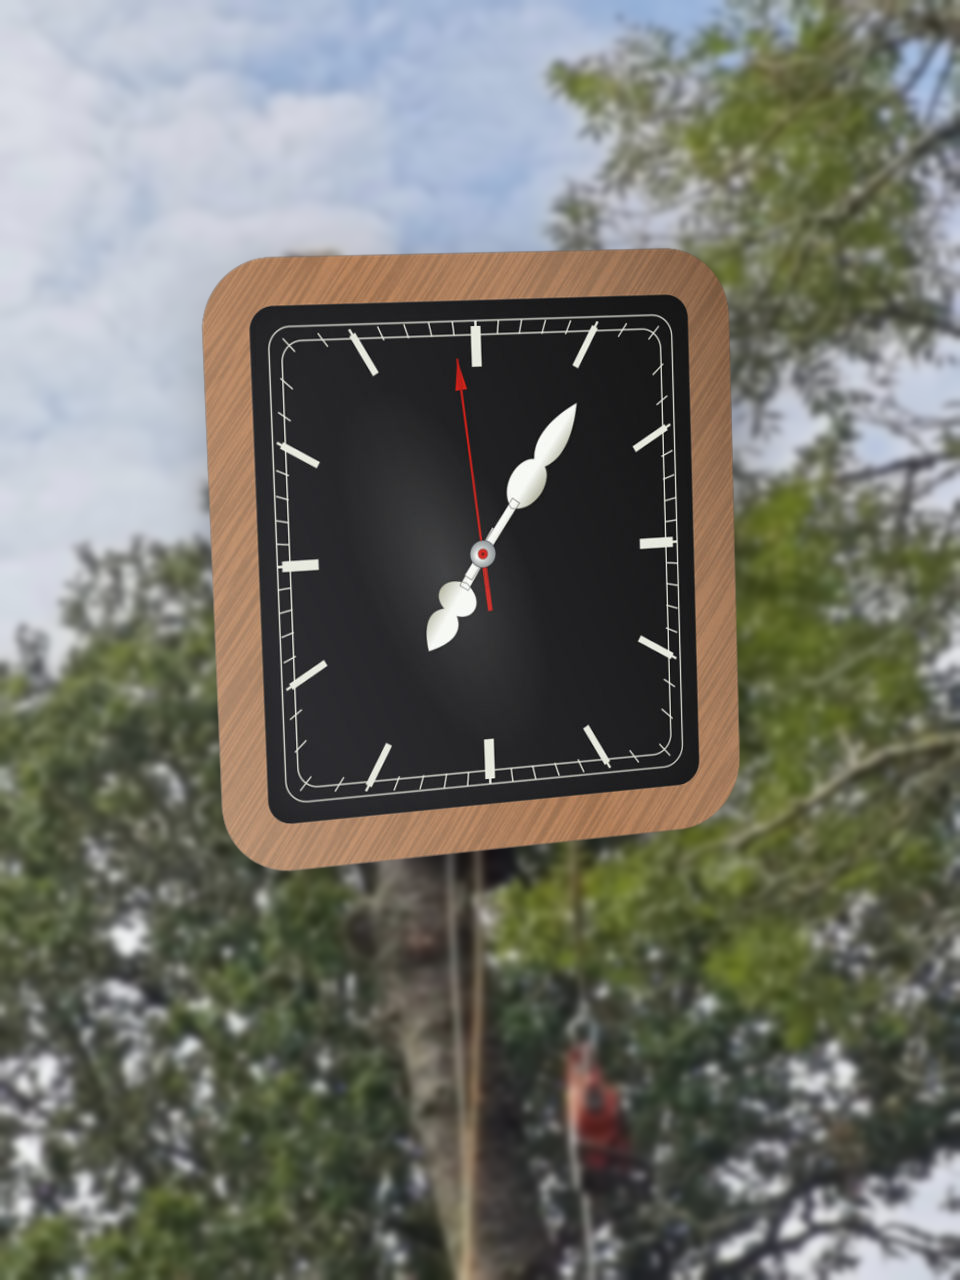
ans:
**7:05:59**
